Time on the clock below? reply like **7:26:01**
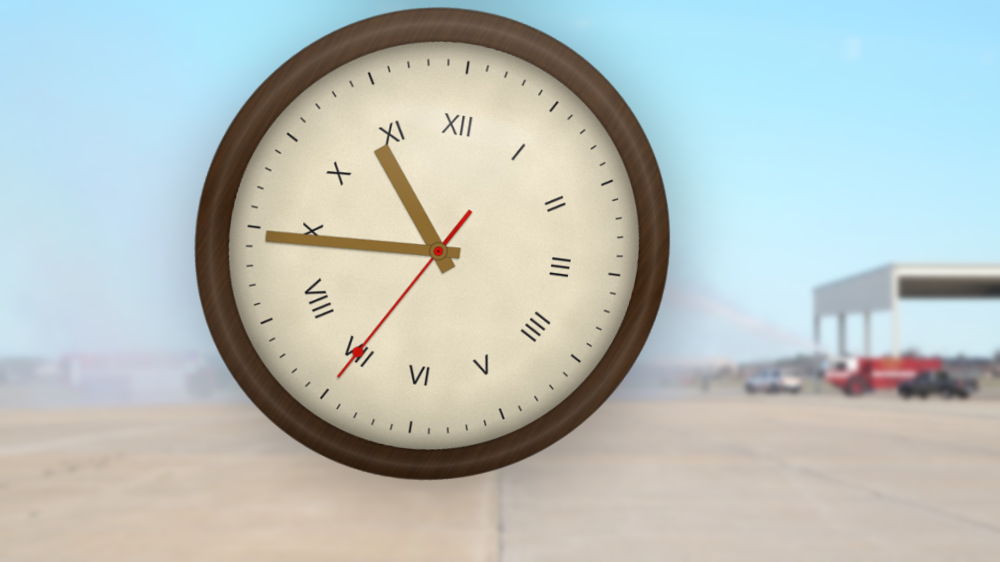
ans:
**10:44:35**
